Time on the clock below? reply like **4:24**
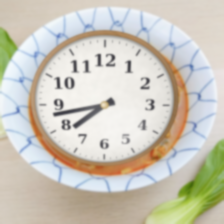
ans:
**7:43**
